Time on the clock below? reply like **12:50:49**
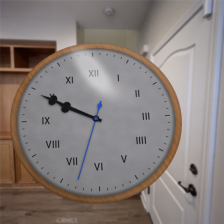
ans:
**9:49:33**
